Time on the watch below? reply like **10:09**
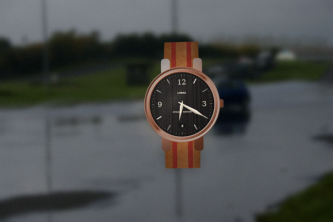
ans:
**6:20**
